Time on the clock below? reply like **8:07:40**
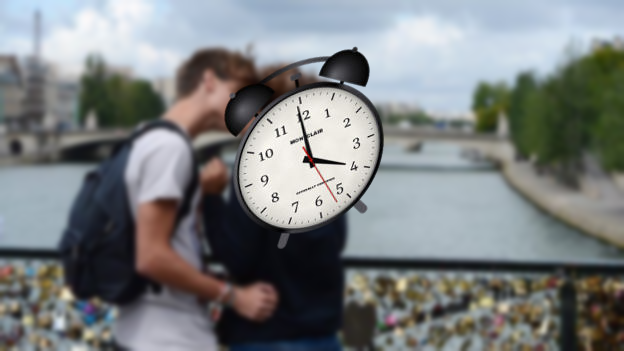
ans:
**3:59:27**
